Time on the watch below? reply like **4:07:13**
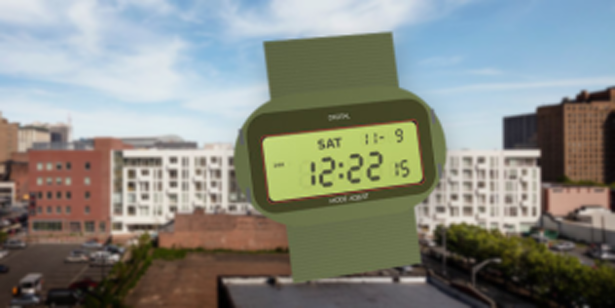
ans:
**12:22:15**
